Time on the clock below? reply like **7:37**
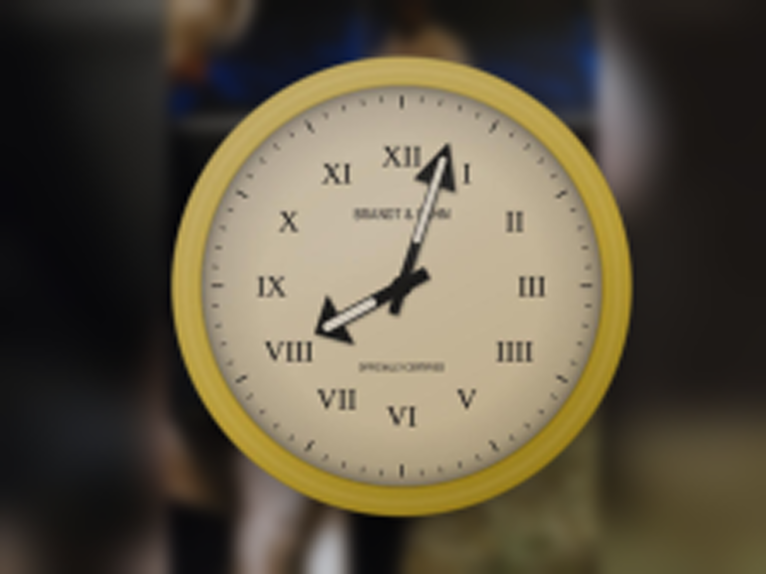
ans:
**8:03**
